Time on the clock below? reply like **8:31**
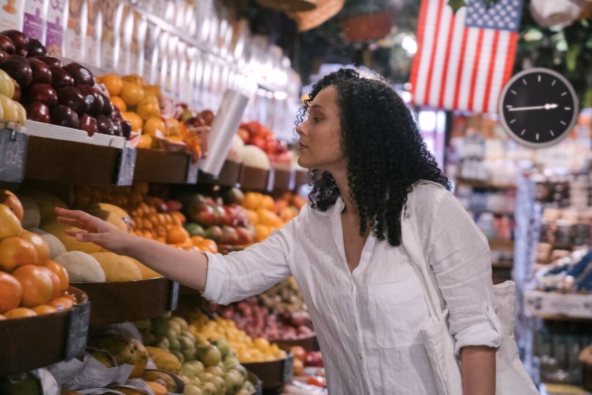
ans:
**2:44**
